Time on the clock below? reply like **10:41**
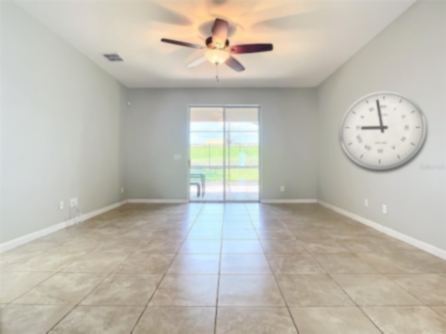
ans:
**8:58**
